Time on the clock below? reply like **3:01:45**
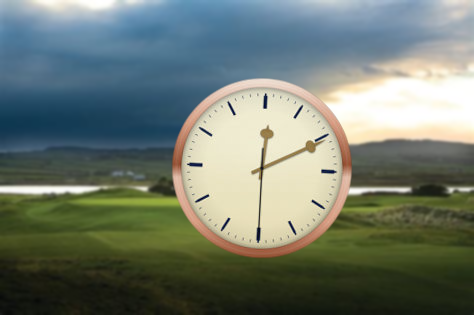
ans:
**12:10:30**
